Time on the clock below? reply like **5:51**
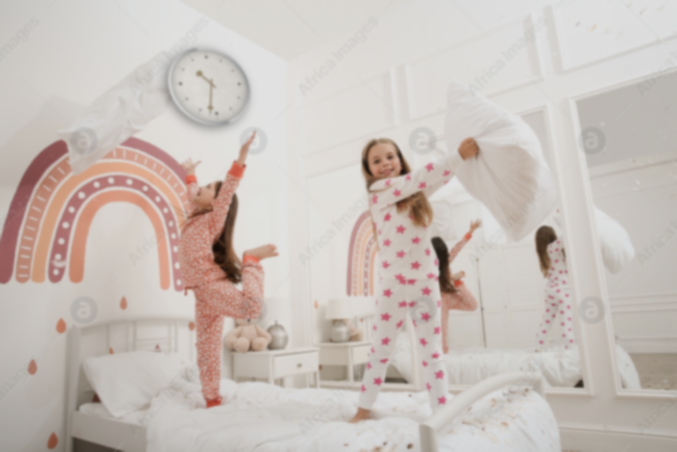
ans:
**10:32**
